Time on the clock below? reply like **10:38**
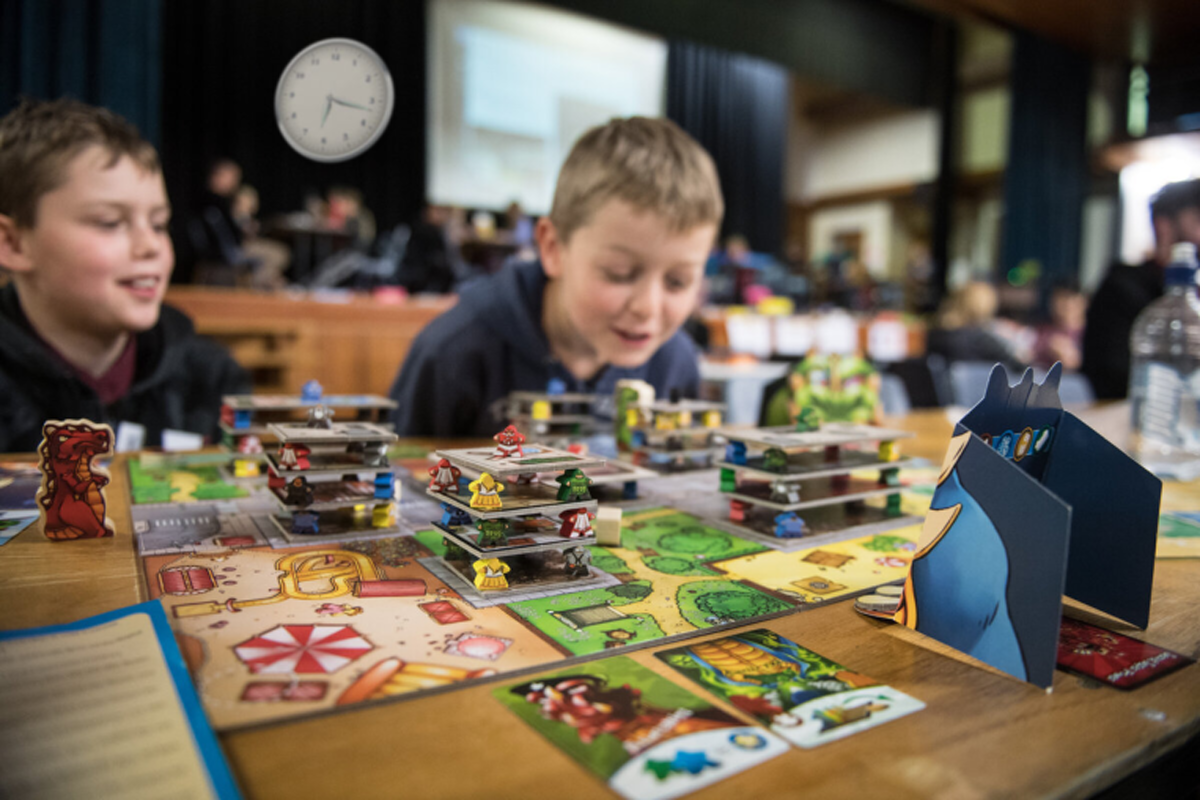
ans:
**6:17**
